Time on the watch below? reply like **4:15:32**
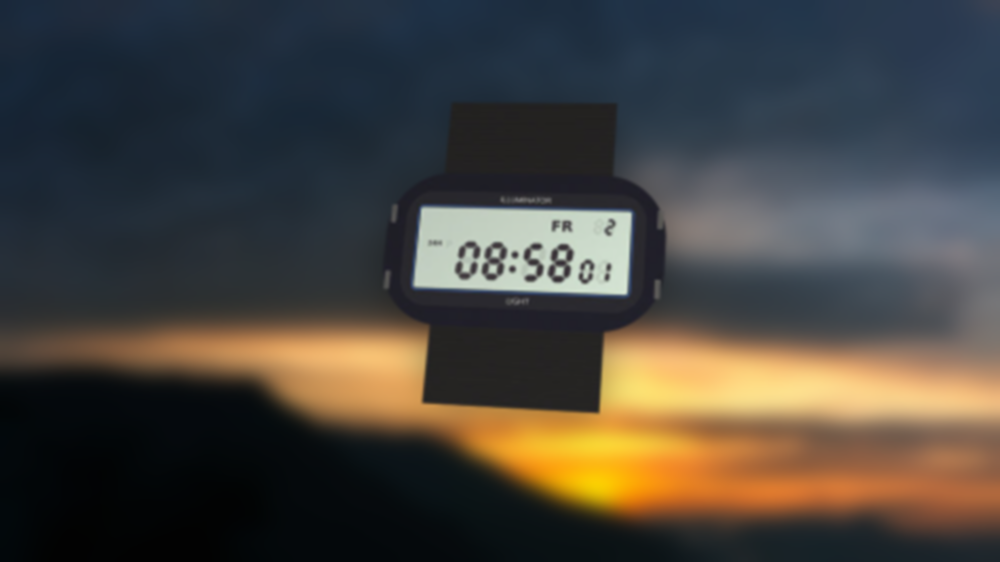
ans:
**8:58:01**
